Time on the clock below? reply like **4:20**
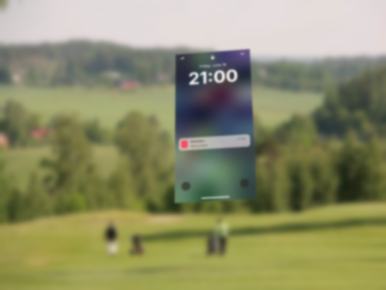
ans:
**21:00**
